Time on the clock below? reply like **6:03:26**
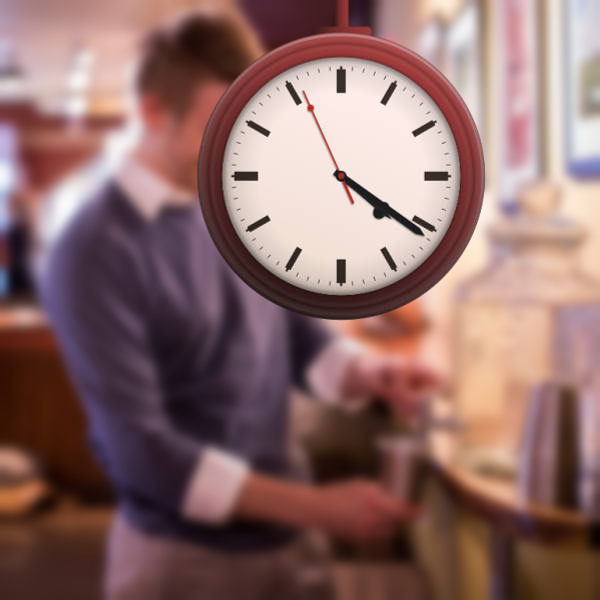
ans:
**4:20:56**
